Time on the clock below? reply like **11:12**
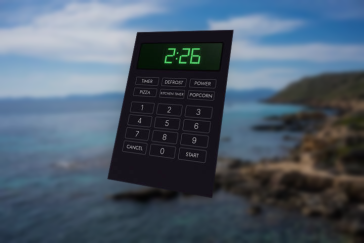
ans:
**2:26**
